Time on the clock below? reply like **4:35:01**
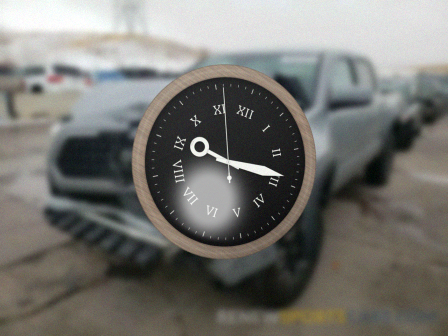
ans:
**9:13:56**
